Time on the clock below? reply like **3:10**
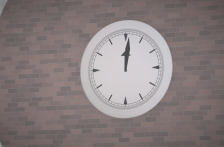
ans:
**12:01**
